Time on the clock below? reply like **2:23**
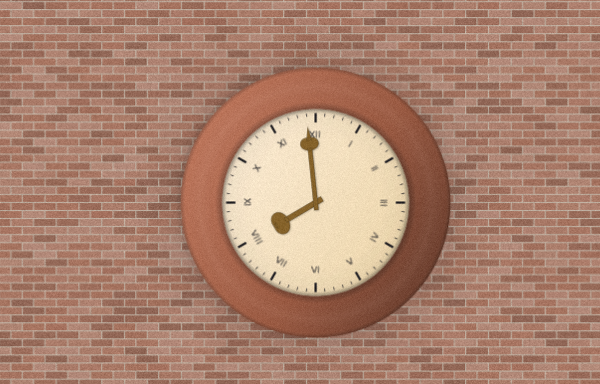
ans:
**7:59**
